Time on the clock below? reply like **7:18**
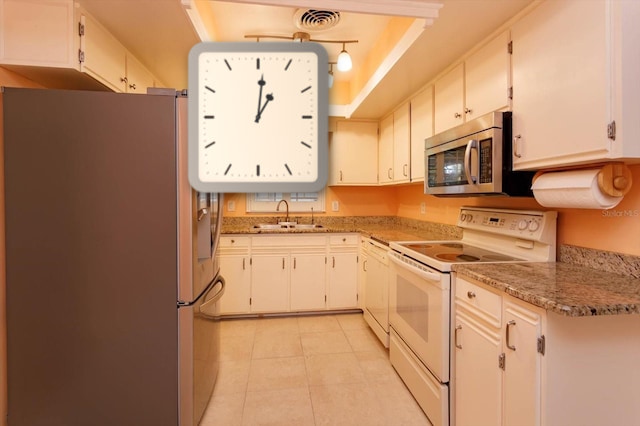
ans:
**1:01**
